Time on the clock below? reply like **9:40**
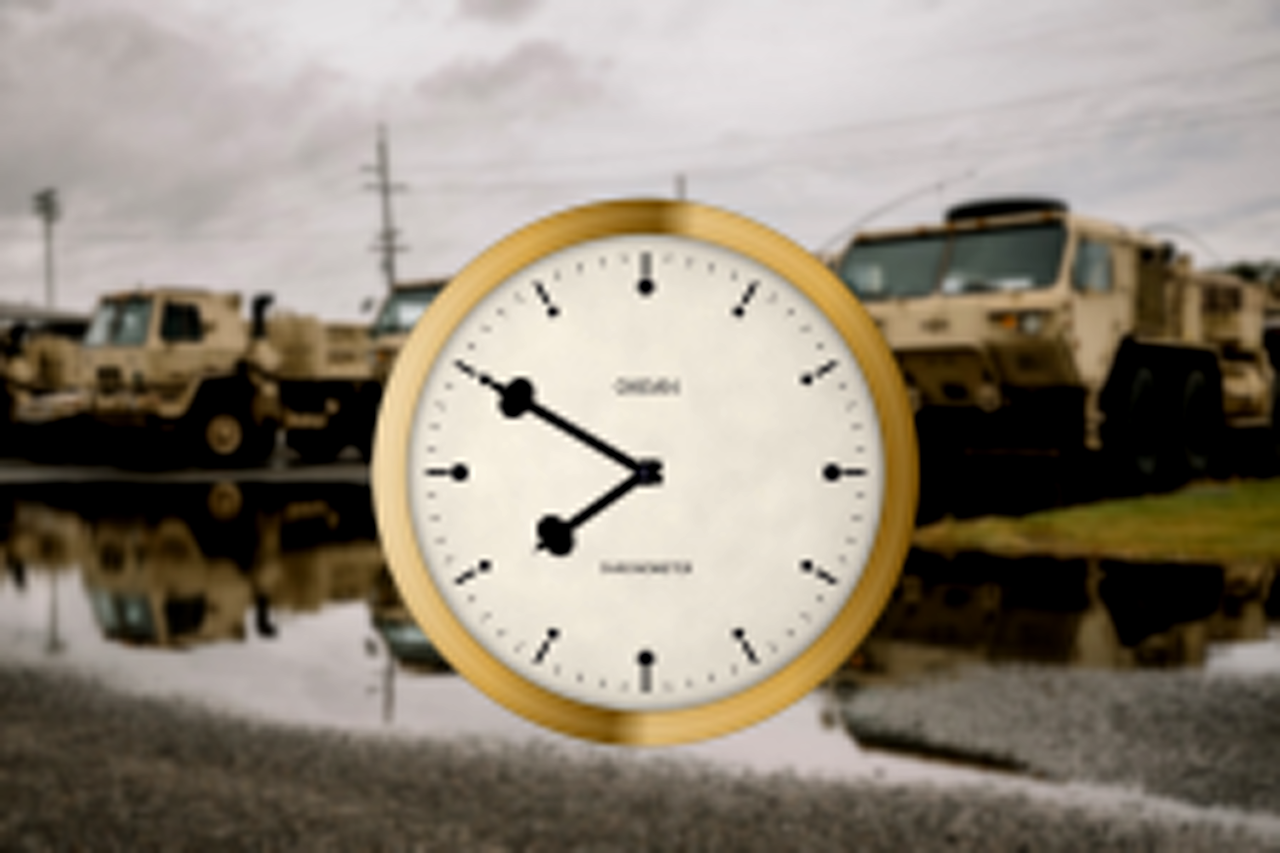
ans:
**7:50**
